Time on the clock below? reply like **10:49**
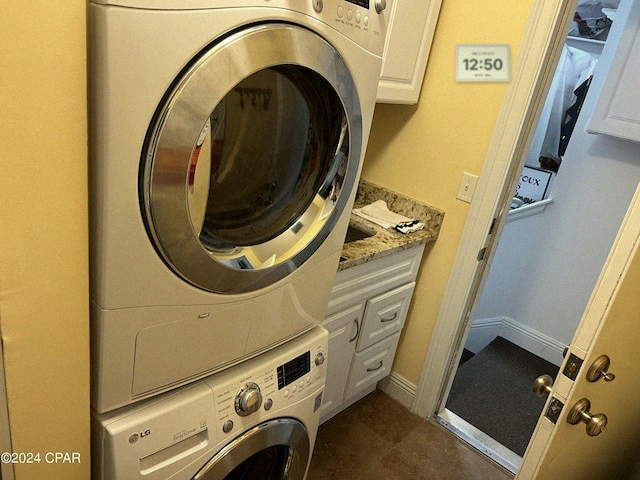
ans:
**12:50**
